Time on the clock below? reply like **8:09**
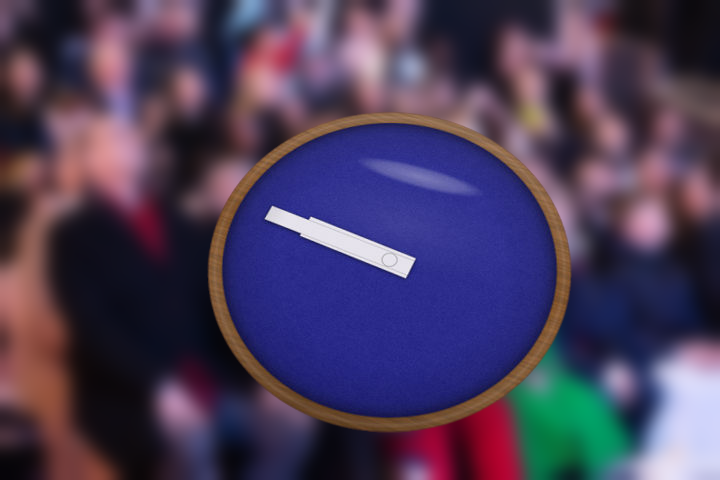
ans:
**9:49**
